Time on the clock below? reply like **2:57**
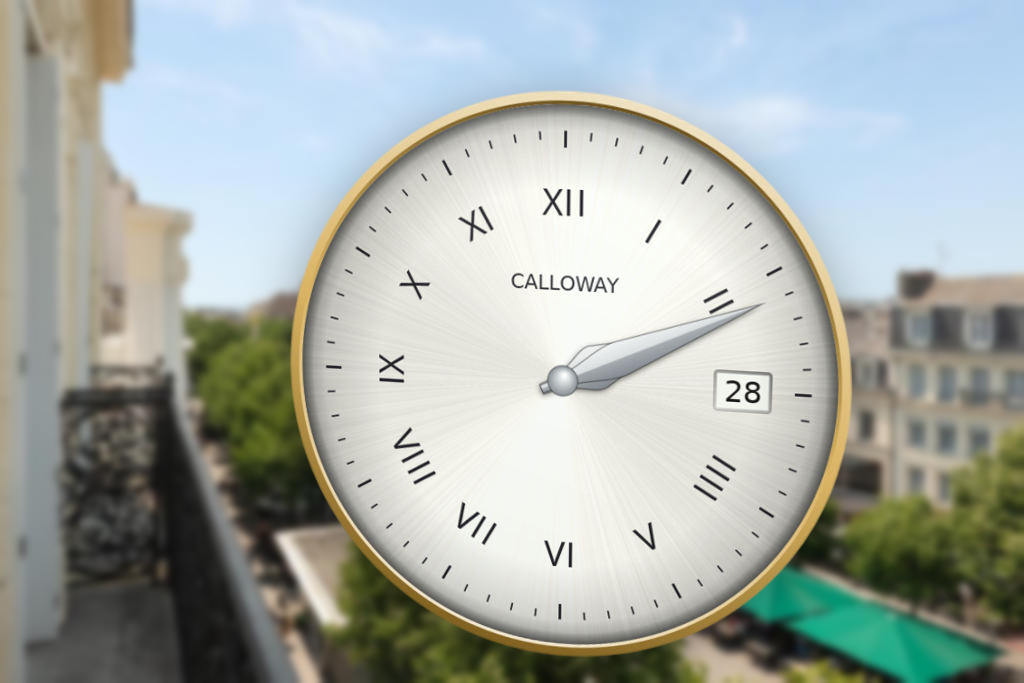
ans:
**2:11**
